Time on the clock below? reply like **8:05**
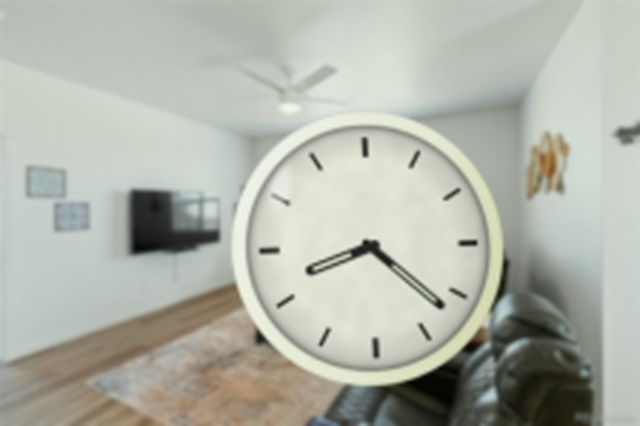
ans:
**8:22**
